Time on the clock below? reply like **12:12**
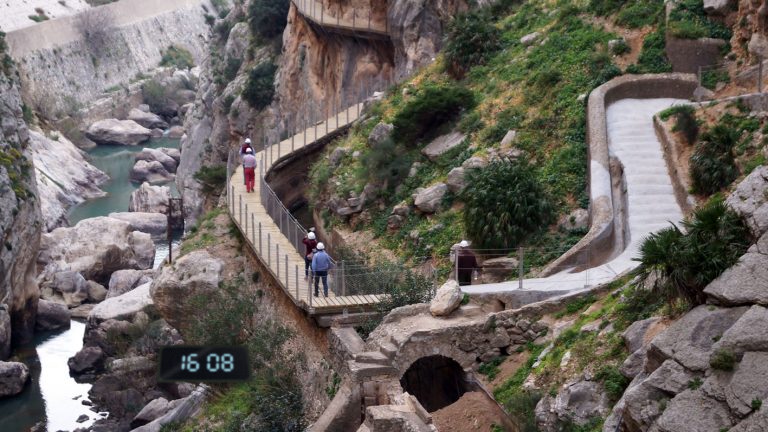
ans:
**16:08**
